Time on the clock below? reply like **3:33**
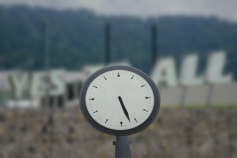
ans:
**5:27**
